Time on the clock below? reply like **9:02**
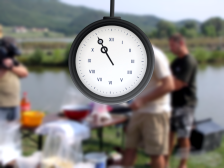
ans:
**10:55**
